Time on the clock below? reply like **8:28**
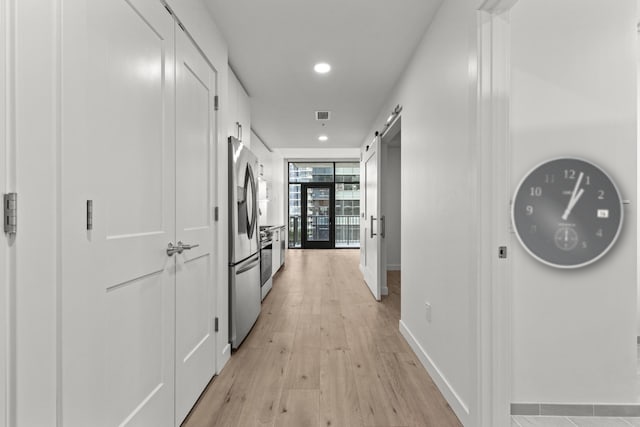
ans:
**1:03**
